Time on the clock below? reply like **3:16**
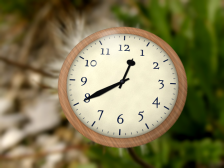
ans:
**12:40**
